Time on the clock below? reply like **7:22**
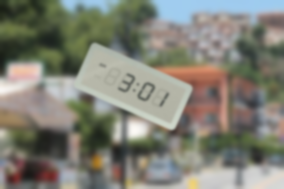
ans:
**3:01**
